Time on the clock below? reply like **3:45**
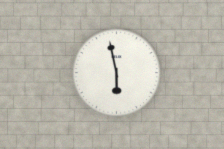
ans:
**5:58**
